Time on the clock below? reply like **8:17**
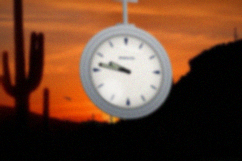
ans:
**9:47**
